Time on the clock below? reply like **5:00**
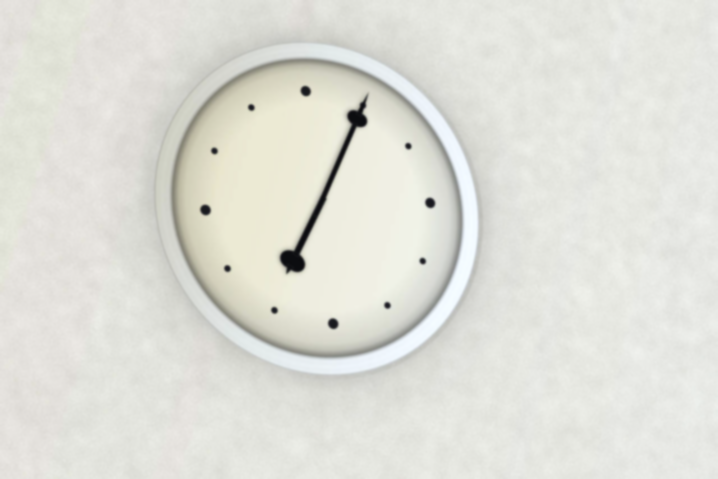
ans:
**7:05**
